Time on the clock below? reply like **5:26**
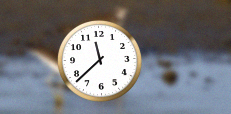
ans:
**11:38**
